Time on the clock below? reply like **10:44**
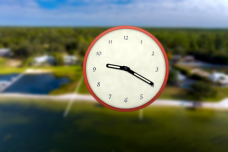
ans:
**9:20**
